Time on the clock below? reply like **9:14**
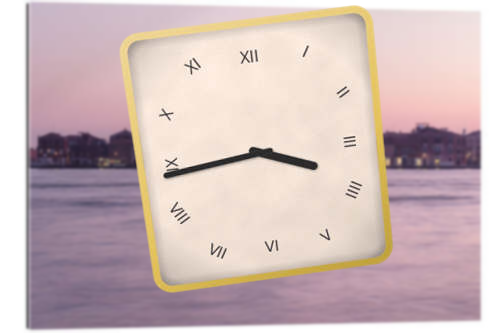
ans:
**3:44**
